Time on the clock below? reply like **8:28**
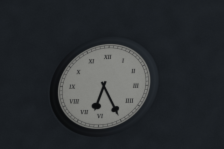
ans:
**6:25**
